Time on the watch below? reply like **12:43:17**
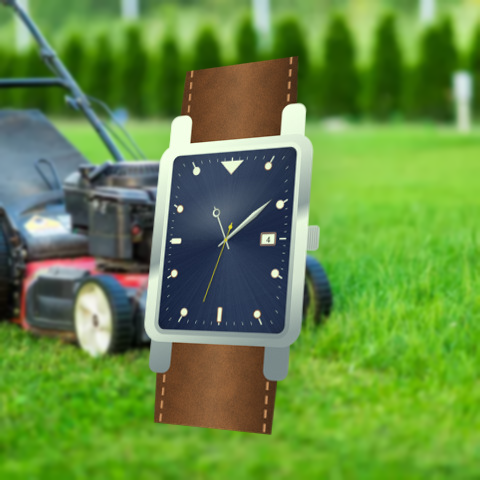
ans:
**11:08:33**
